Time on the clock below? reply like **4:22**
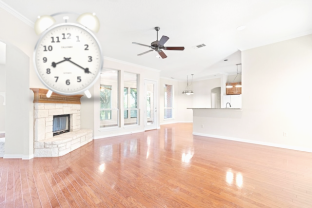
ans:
**8:20**
